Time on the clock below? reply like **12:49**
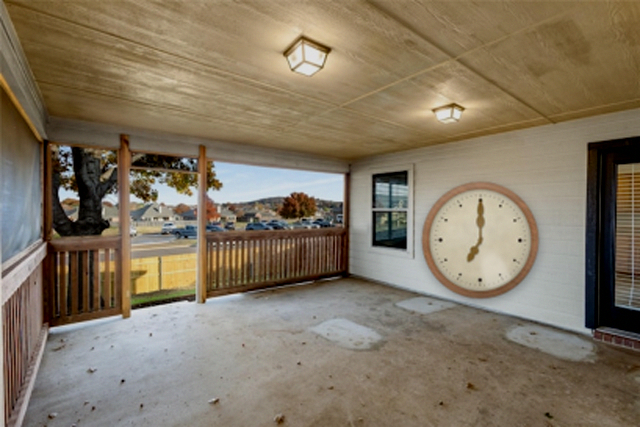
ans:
**7:00**
